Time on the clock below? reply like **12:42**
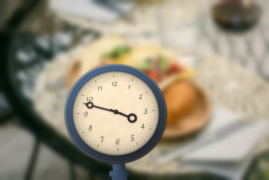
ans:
**3:48**
